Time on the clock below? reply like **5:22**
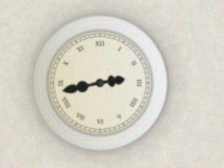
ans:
**2:43**
